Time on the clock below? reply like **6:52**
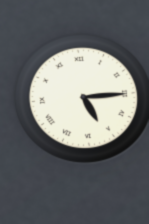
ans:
**5:15**
